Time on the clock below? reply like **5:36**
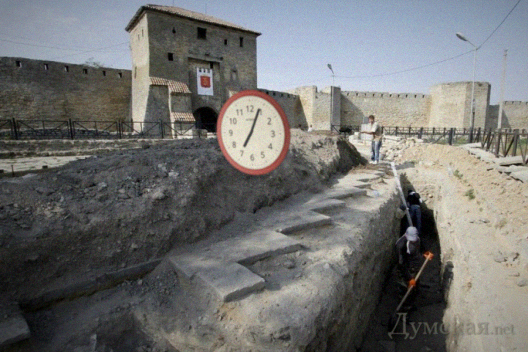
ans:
**7:04**
